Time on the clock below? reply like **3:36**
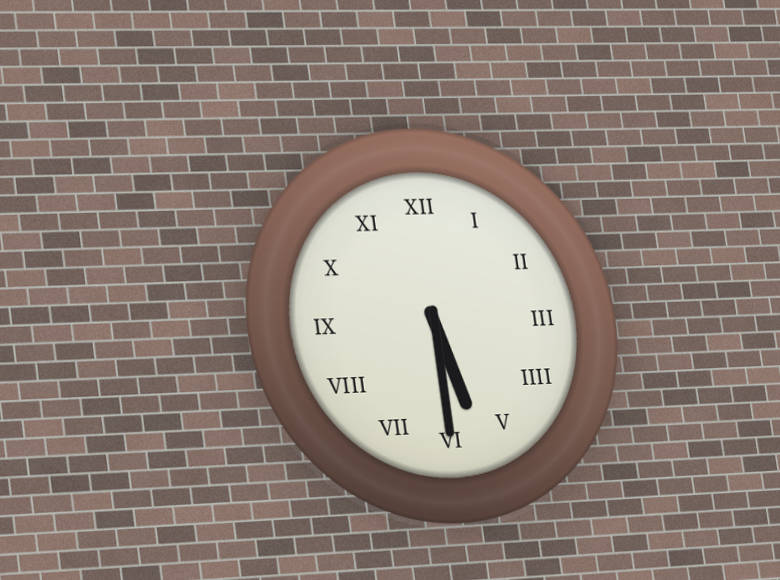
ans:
**5:30**
